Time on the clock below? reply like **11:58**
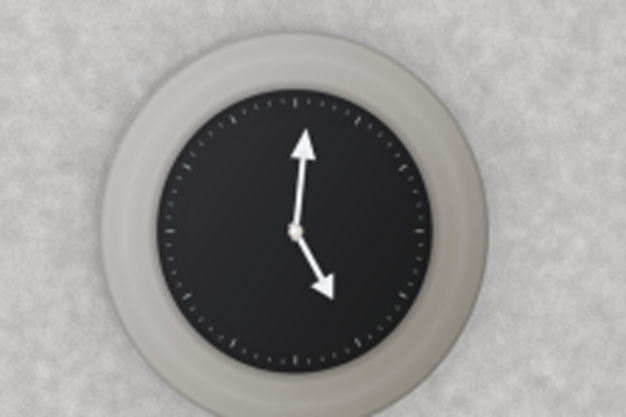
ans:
**5:01**
